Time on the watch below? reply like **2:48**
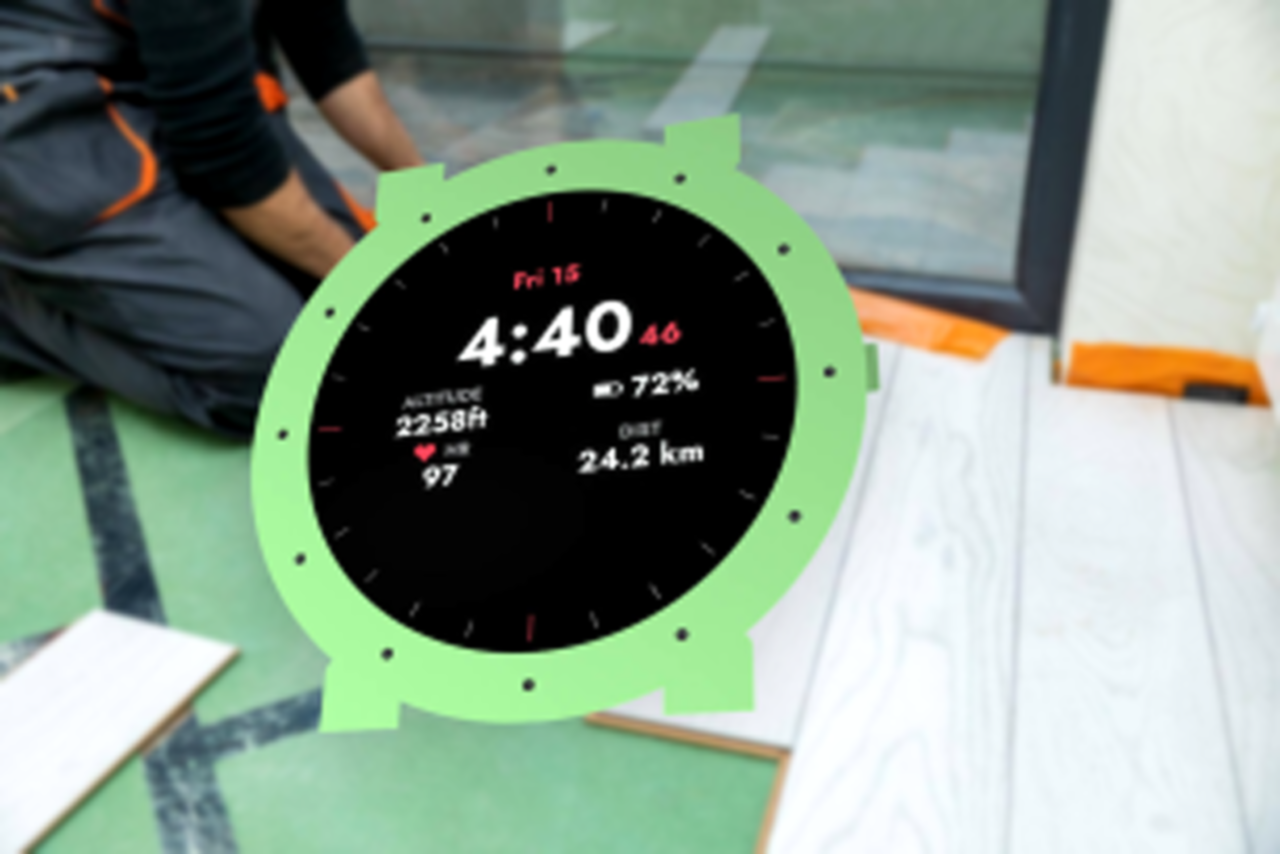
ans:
**4:40**
